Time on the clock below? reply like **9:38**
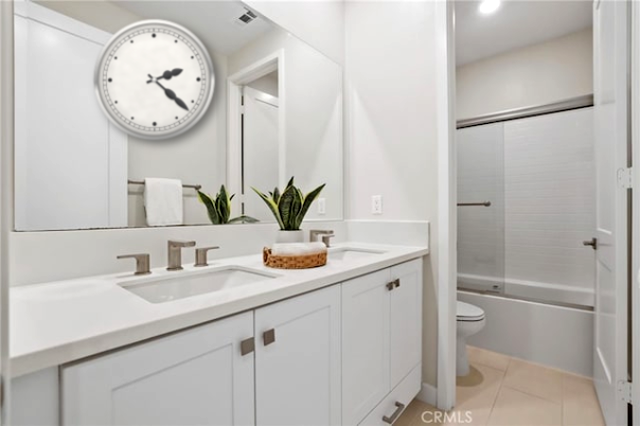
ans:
**2:22**
